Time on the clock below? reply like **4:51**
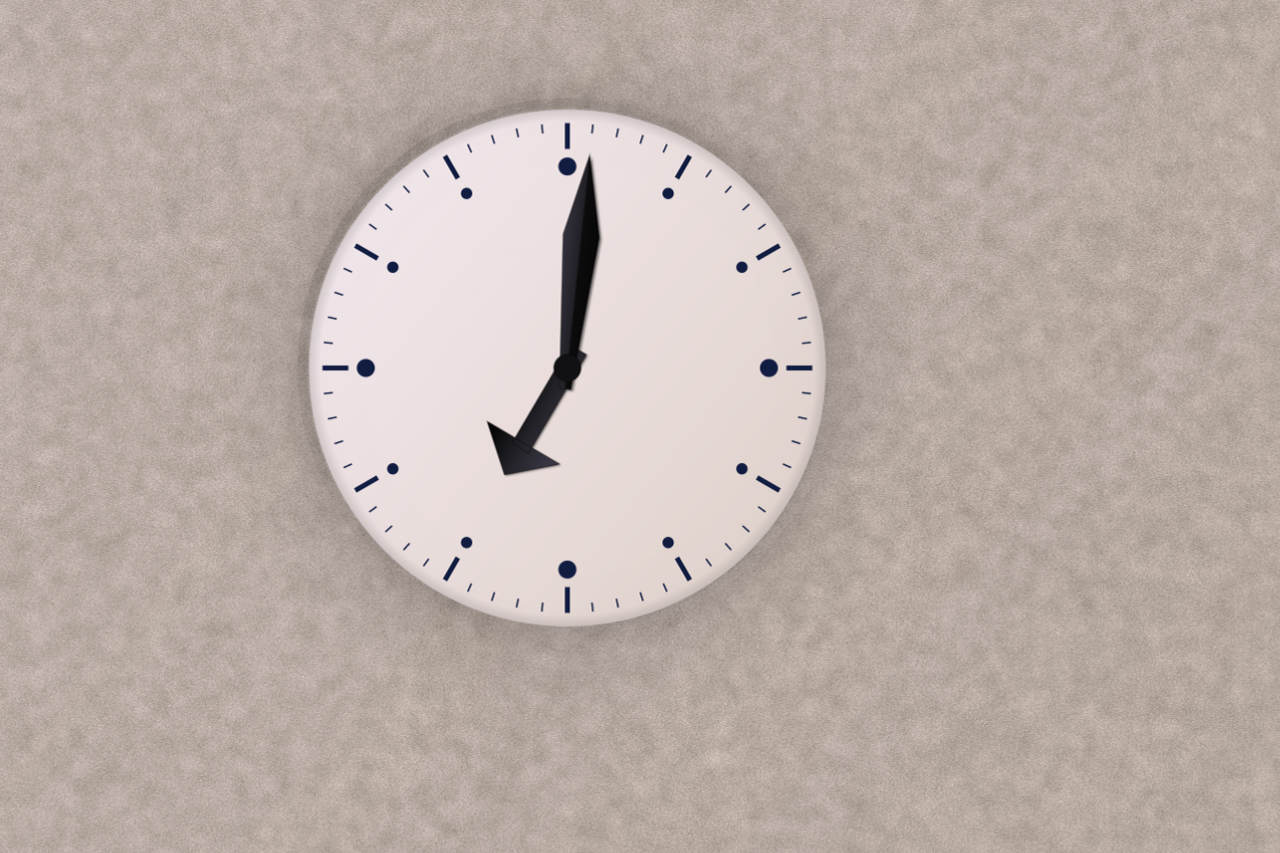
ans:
**7:01**
